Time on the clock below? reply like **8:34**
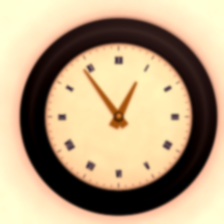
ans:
**12:54**
